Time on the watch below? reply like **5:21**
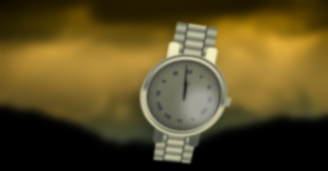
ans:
**11:59**
